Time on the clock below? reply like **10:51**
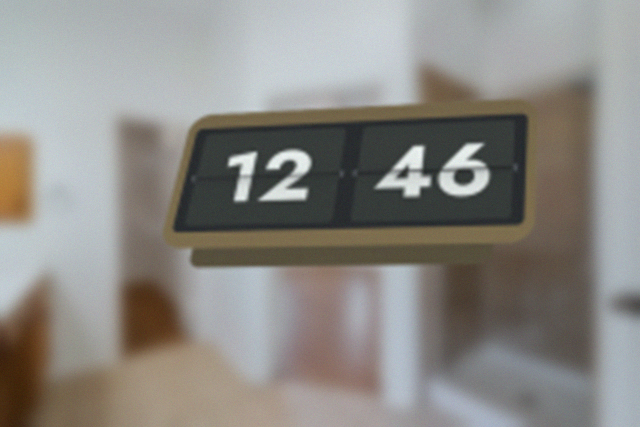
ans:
**12:46**
